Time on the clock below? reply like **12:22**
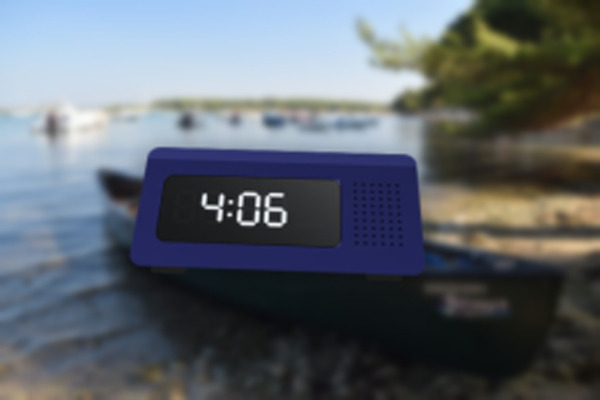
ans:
**4:06**
